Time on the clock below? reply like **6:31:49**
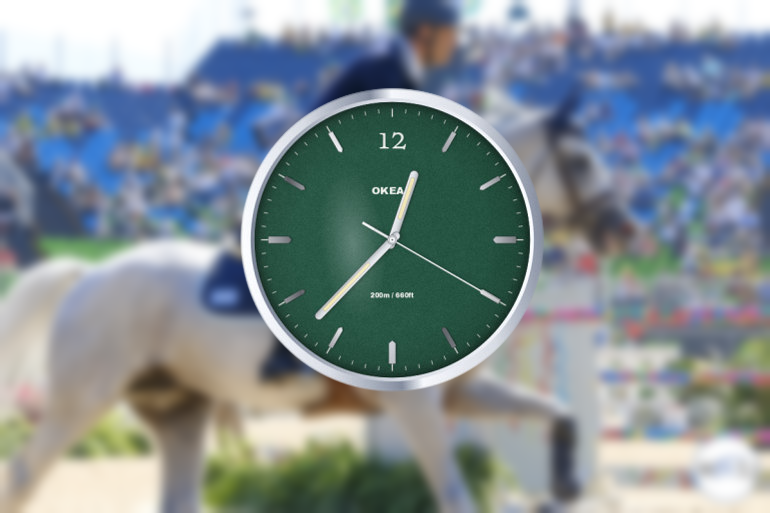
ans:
**12:37:20**
